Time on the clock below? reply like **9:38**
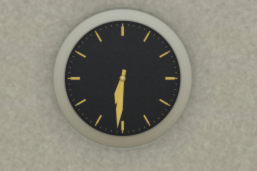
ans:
**6:31**
